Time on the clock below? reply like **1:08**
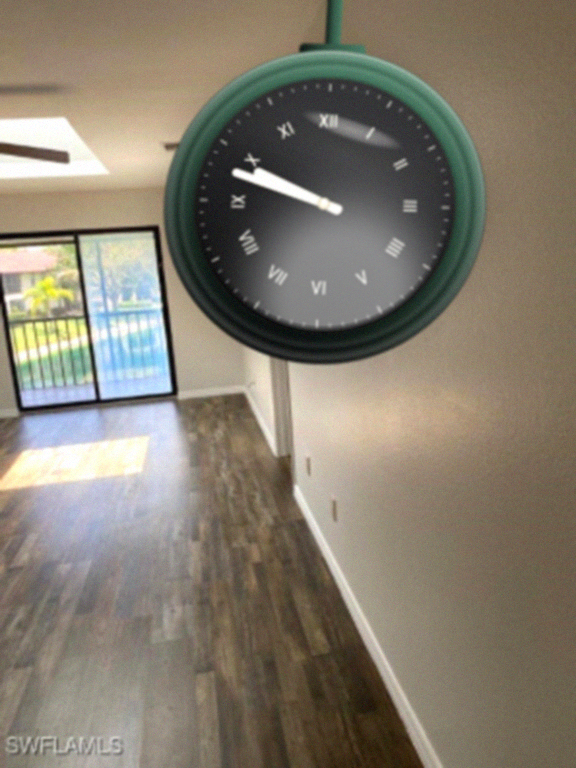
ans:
**9:48**
